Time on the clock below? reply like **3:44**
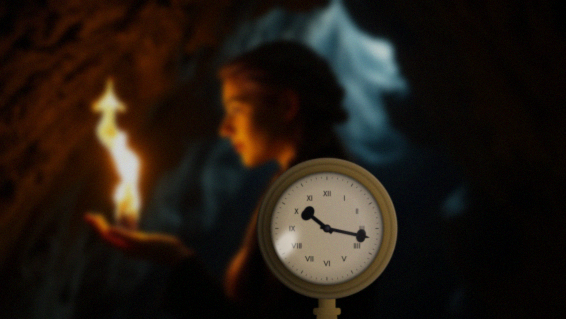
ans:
**10:17**
